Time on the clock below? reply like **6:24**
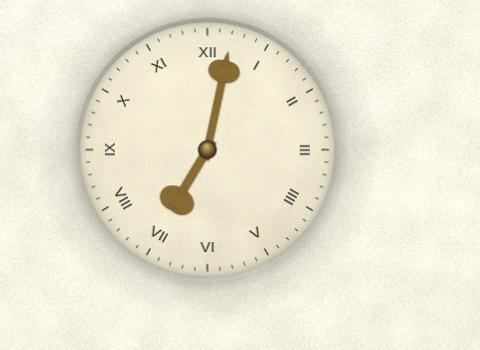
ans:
**7:02**
